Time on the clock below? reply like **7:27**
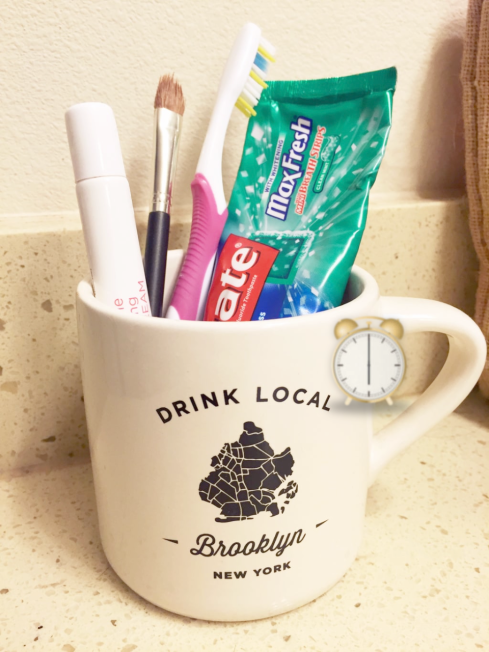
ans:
**6:00**
